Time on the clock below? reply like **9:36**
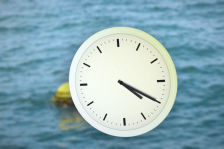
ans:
**4:20**
